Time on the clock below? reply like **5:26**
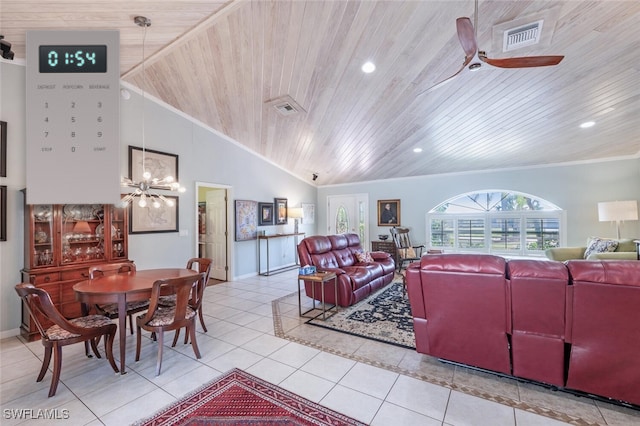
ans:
**1:54**
